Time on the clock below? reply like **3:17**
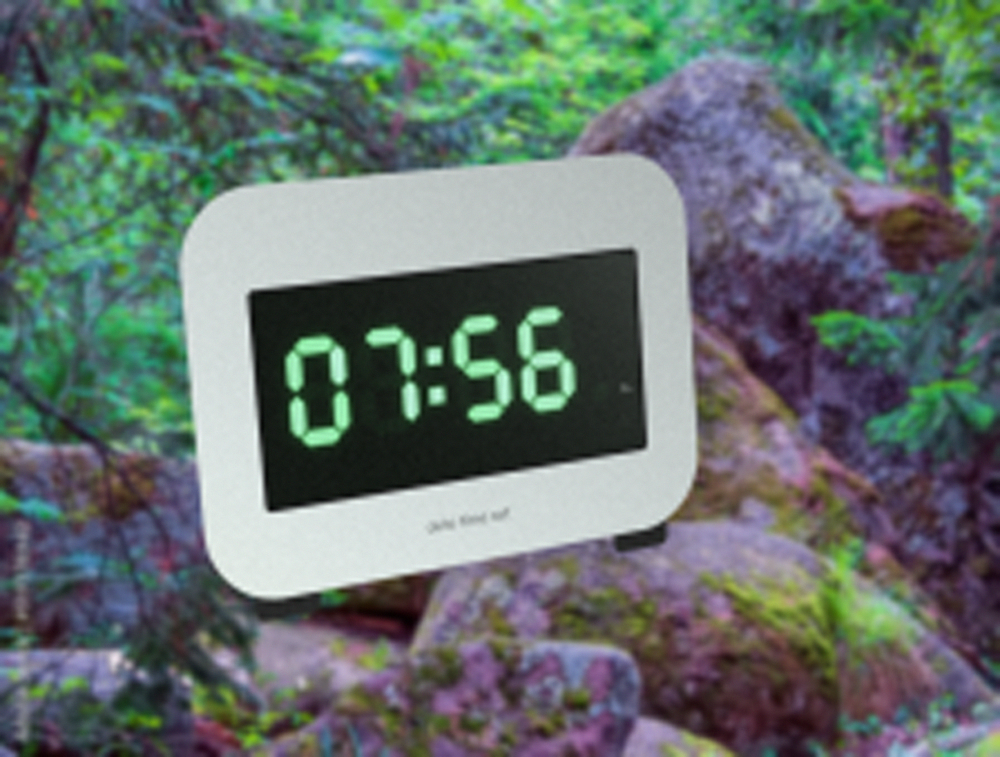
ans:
**7:56**
